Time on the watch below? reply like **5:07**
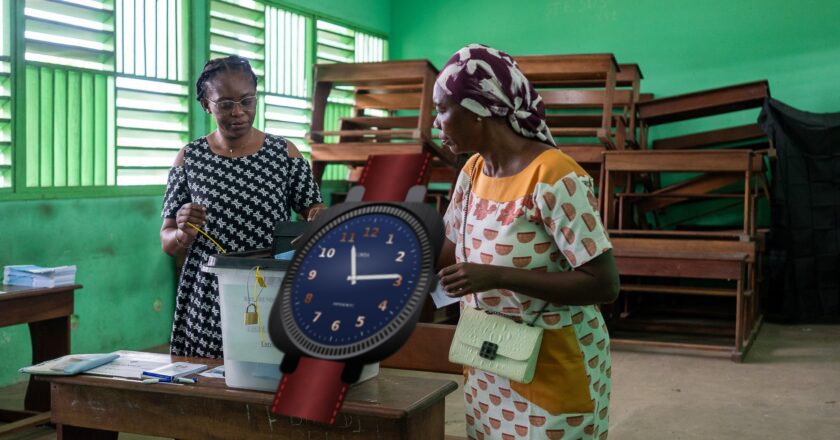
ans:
**11:14**
